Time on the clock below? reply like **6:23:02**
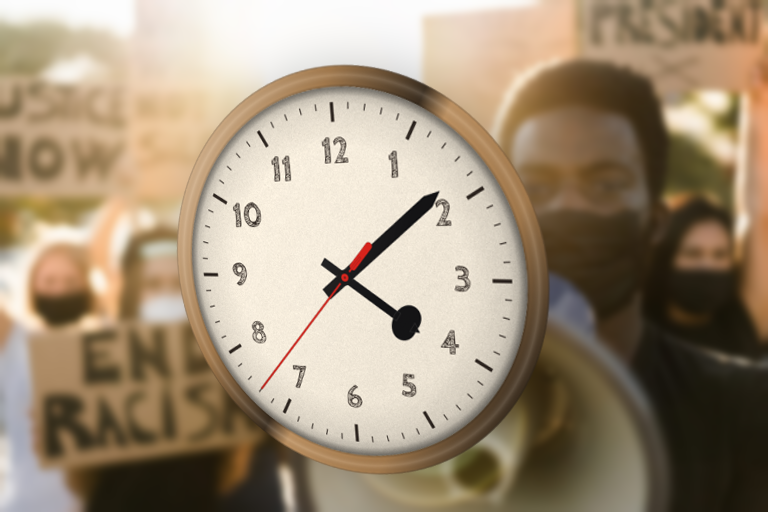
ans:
**4:08:37**
